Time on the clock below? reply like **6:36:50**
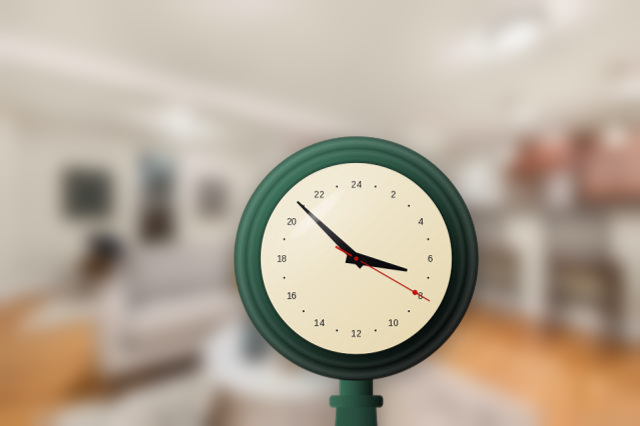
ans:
**6:52:20**
